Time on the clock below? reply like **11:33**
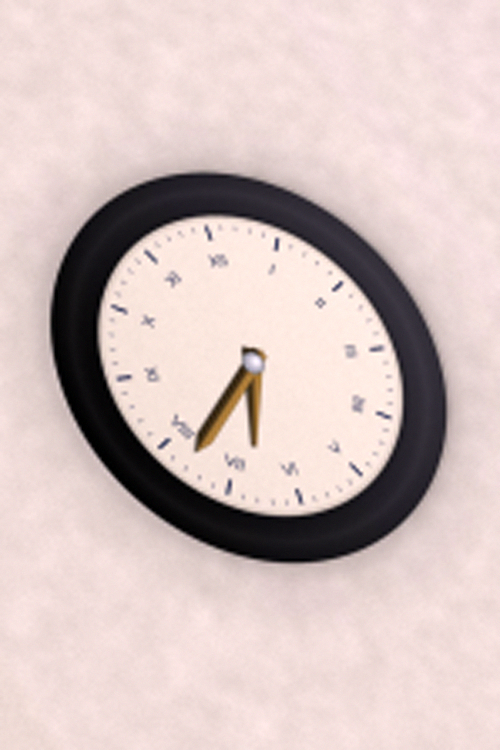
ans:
**6:38**
